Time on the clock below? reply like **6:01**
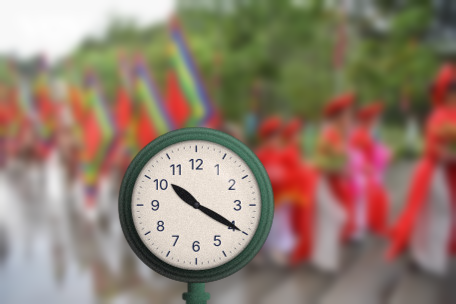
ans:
**10:20**
